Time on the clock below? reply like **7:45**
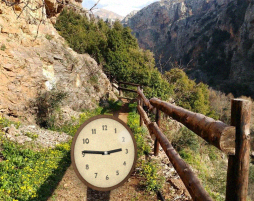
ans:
**2:46**
